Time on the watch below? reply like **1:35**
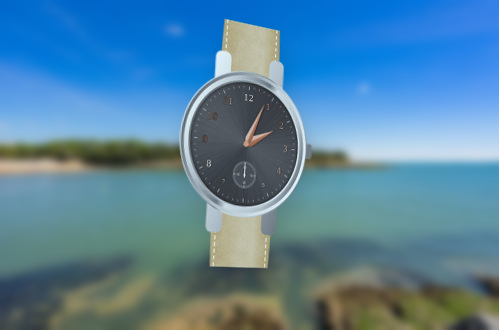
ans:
**2:04**
